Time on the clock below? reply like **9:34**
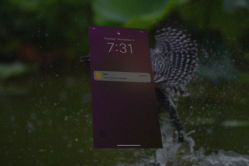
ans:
**7:31**
